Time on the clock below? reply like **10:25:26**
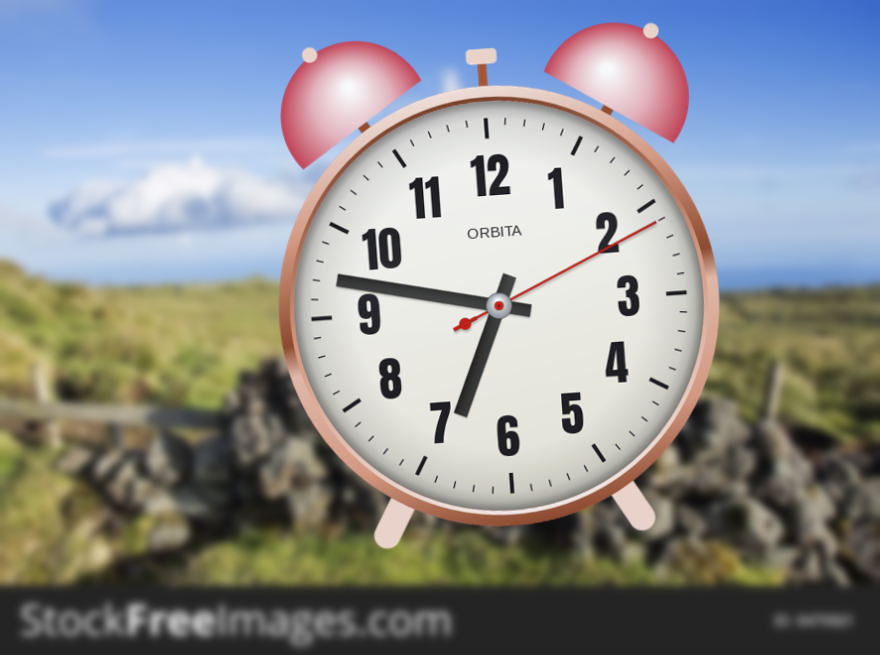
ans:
**6:47:11**
